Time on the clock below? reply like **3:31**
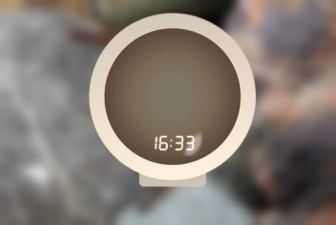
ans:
**16:33**
